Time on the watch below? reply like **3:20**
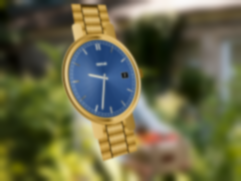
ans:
**9:33**
